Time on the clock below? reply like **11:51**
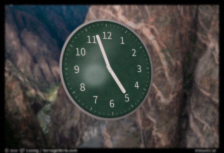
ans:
**4:57**
